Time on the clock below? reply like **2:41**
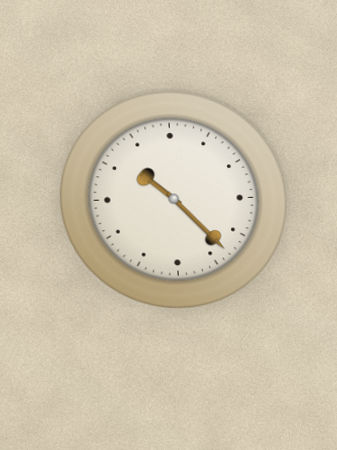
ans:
**10:23**
